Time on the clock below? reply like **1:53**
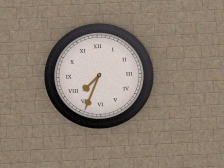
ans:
**7:34**
